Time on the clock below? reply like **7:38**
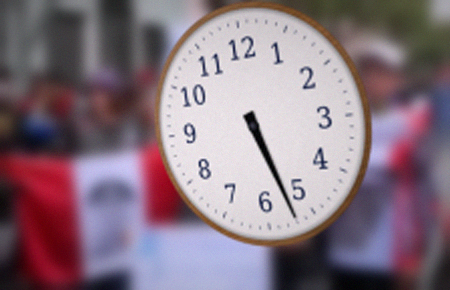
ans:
**5:27**
